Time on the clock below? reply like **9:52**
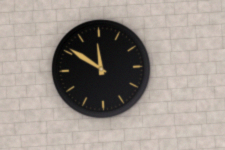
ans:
**11:51**
